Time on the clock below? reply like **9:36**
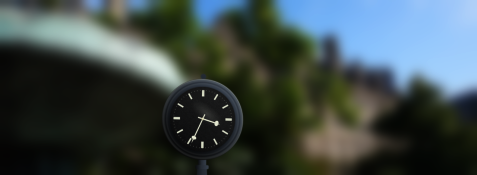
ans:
**3:34**
